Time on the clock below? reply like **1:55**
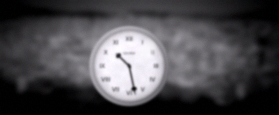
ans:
**10:28**
